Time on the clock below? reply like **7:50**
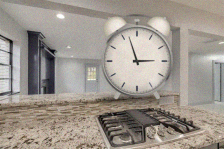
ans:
**2:57**
